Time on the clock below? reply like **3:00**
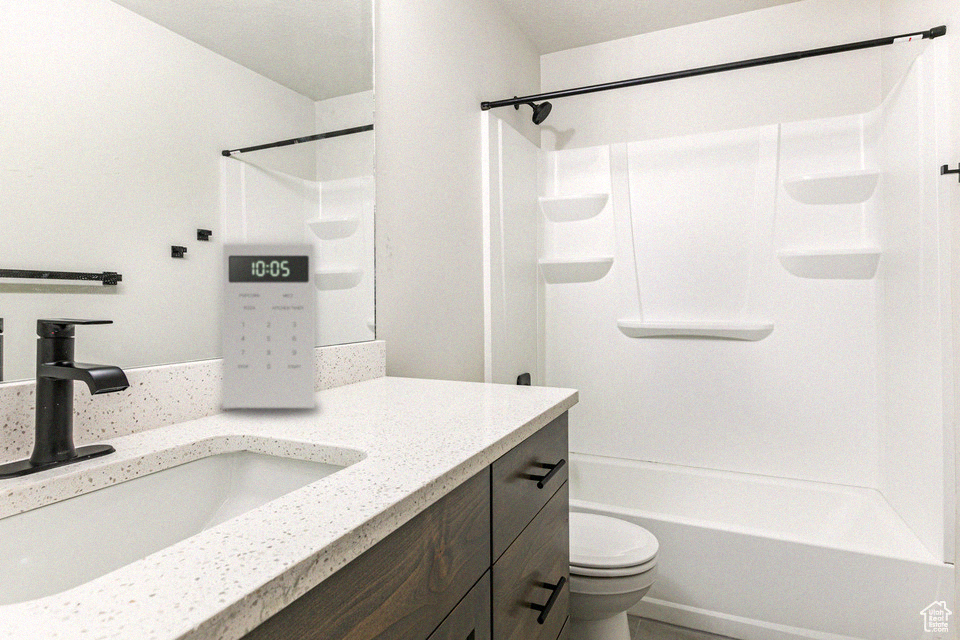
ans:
**10:05**
